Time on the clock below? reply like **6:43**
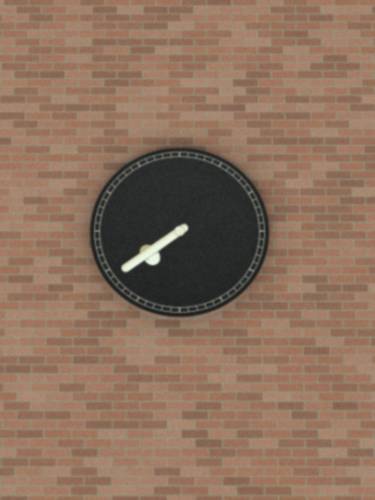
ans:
**7:39**
